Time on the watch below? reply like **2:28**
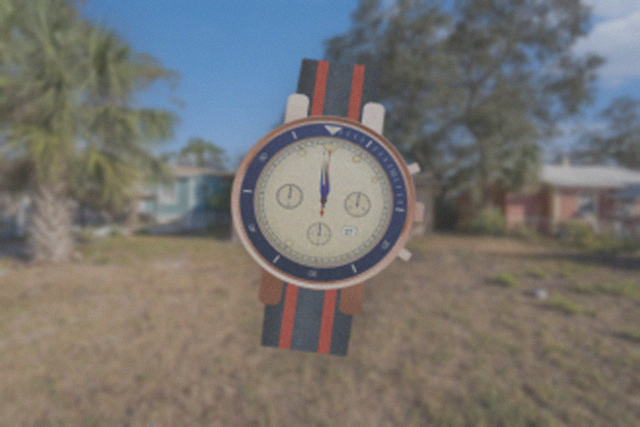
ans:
**11:59**
